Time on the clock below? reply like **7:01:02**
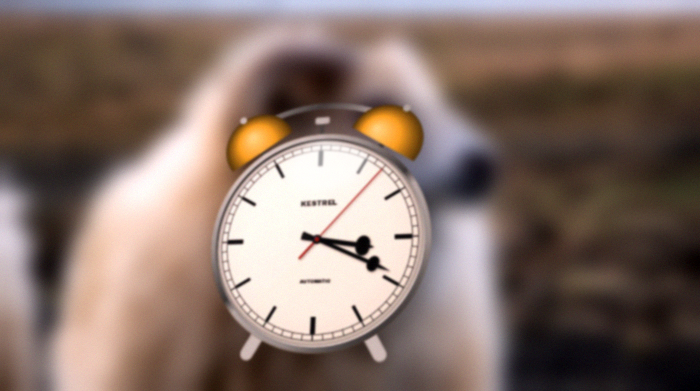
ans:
**3:19:07**
